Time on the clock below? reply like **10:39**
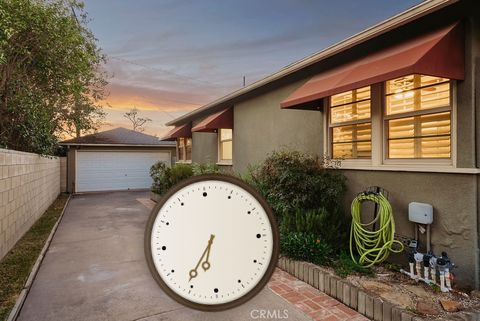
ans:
**6:36**
